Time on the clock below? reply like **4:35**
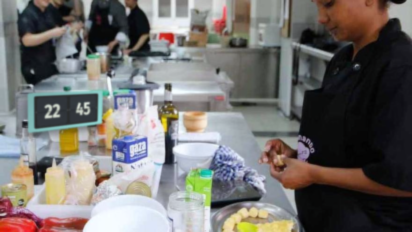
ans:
**22:45**
